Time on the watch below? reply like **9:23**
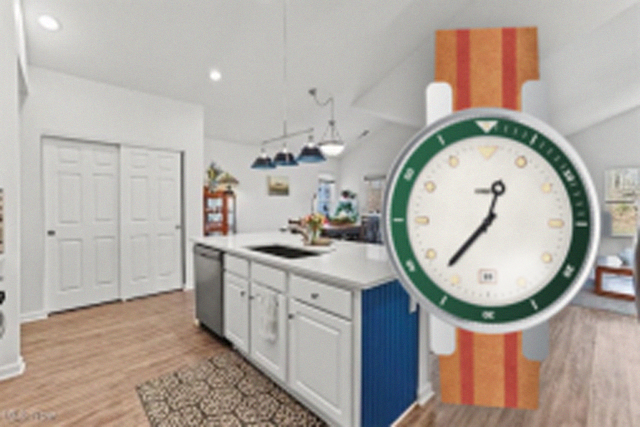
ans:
**12:37**
